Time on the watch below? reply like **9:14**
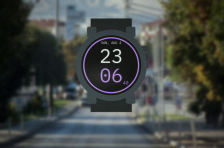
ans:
**23:06**
